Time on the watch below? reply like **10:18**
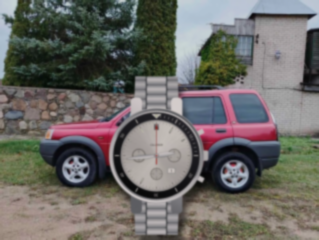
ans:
**2:44**
